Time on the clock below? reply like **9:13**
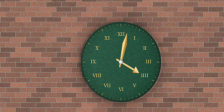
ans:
**4:02**
